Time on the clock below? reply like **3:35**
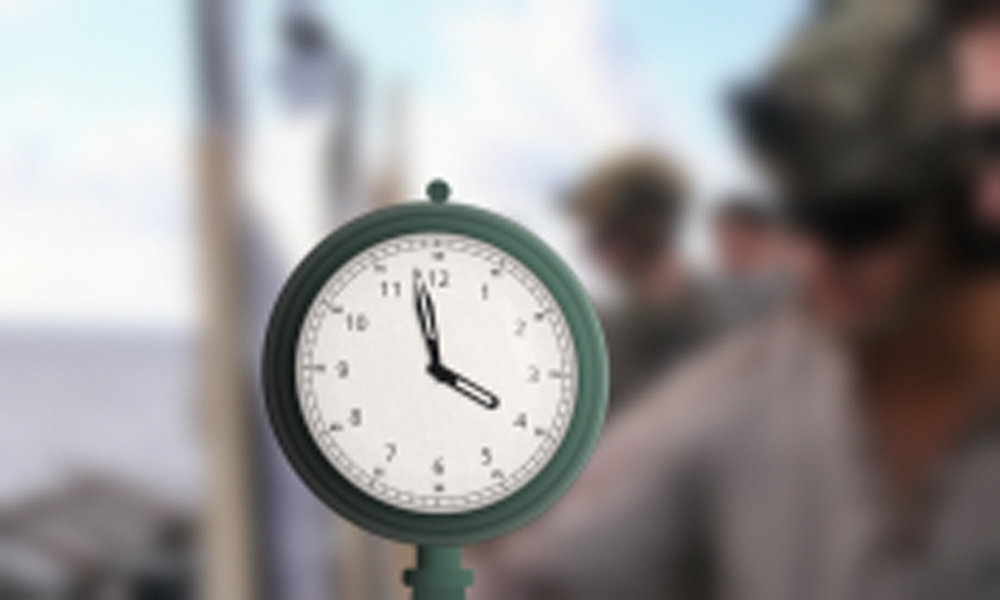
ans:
**3:58**
